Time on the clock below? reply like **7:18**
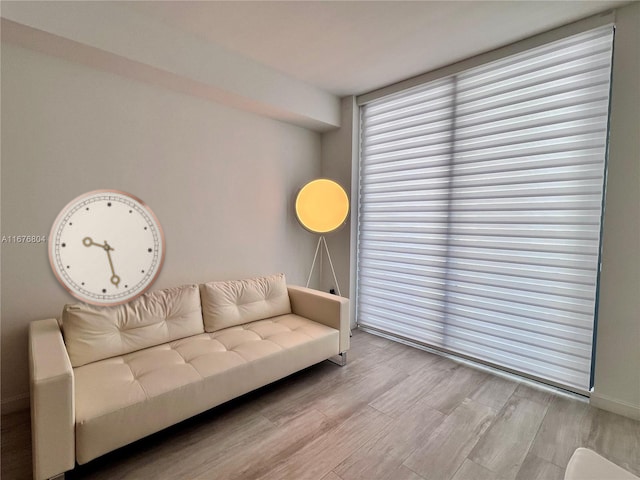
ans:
**9:27**
